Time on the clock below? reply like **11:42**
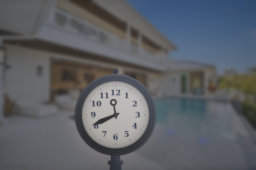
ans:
**11:41**
